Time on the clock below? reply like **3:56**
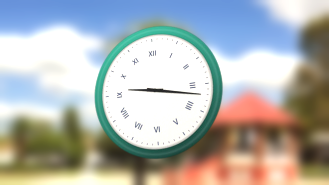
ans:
**9:17**
